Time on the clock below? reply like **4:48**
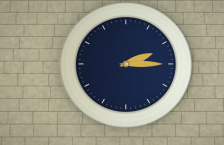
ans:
**2:15**
